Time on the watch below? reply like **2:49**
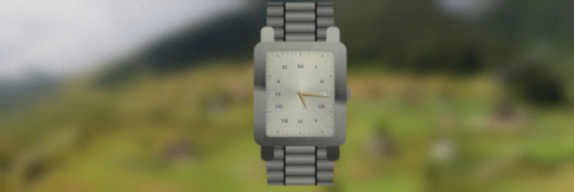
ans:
**5:16**
